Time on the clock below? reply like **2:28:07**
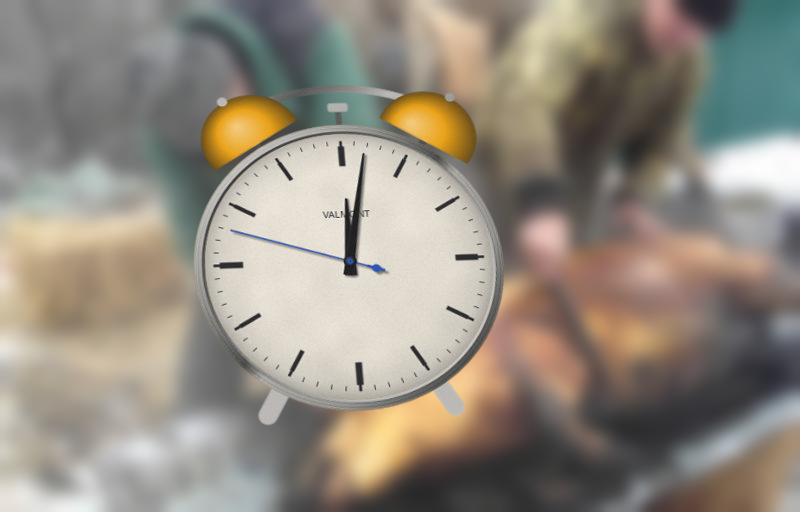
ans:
**12:01:48**
